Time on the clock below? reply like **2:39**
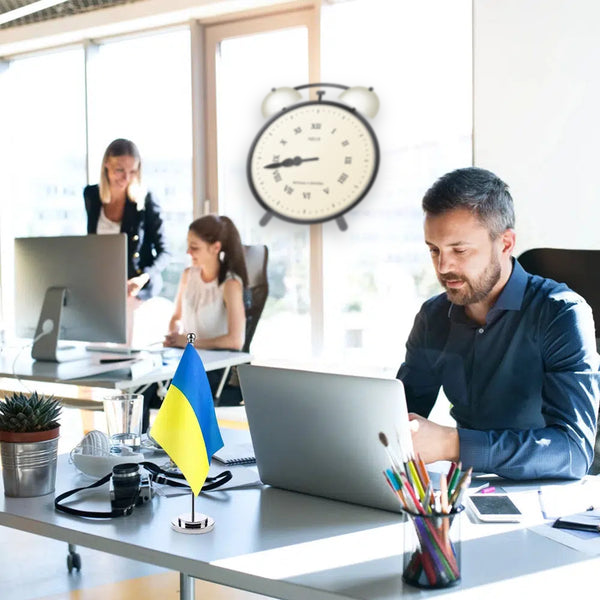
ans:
**8:43**
